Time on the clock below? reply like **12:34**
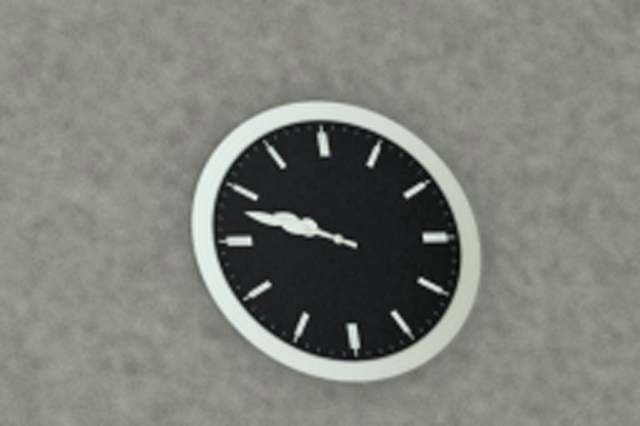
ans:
**9:48**
